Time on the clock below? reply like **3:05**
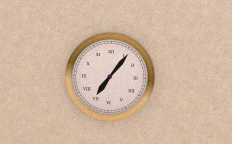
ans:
**7:06**
